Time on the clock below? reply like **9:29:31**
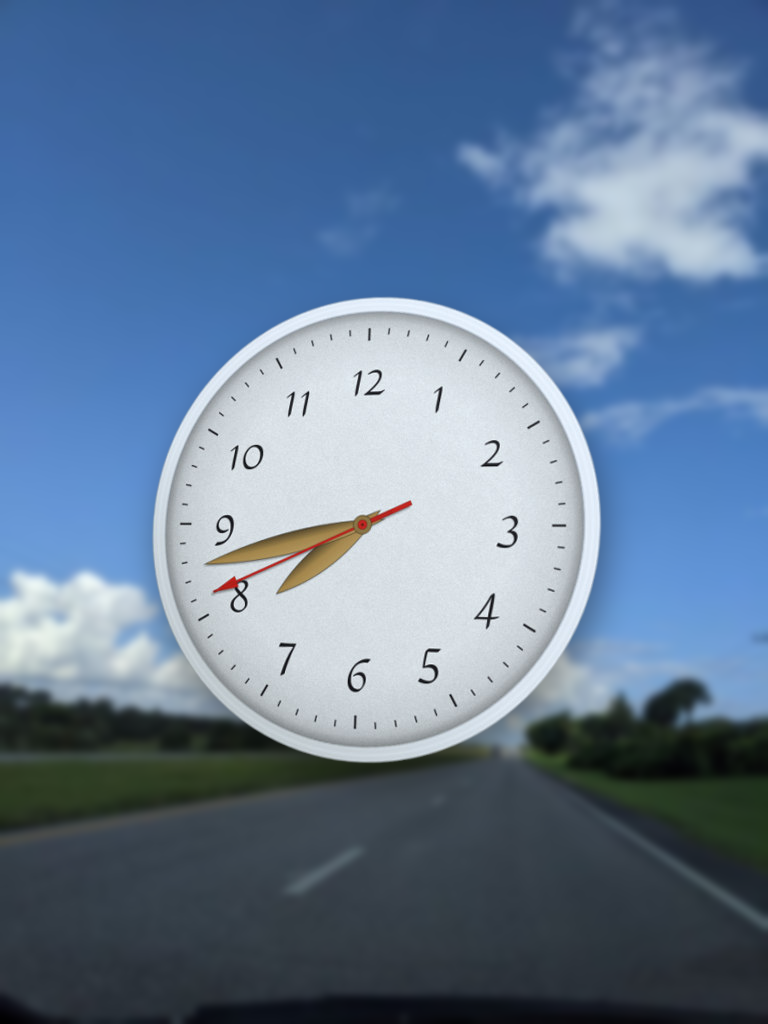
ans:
**7:42:41**
